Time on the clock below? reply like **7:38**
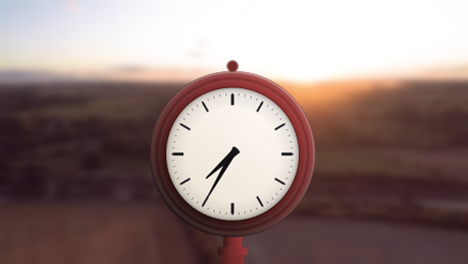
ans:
**7:35**
